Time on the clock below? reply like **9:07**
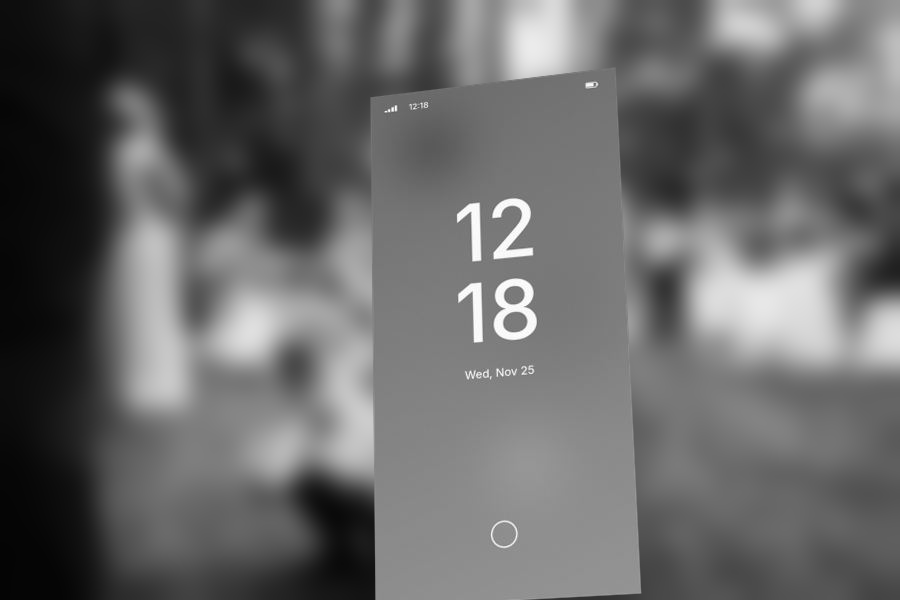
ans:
**12:18**
